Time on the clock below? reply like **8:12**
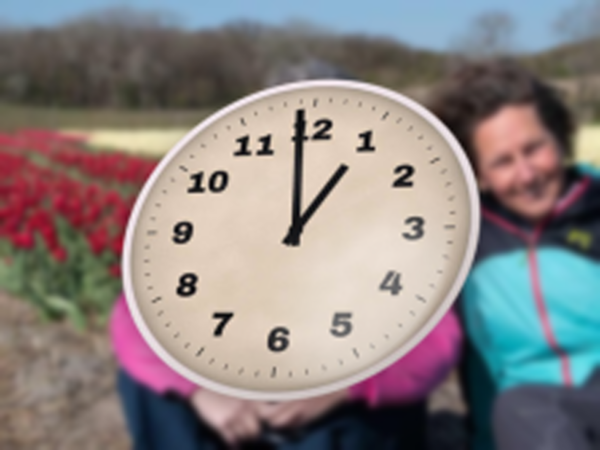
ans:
**12:59**
